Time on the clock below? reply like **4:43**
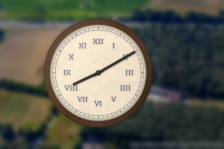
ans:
**8:10**
